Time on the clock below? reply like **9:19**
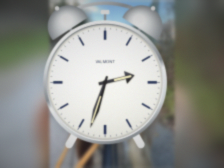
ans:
**2:33**
